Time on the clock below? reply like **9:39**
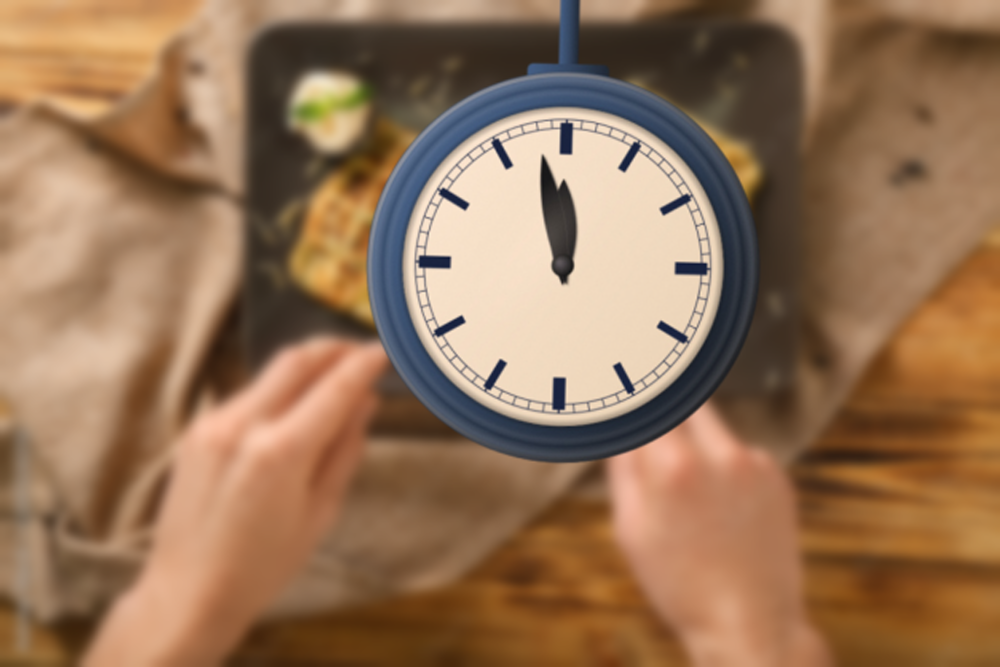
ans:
**11:58**
